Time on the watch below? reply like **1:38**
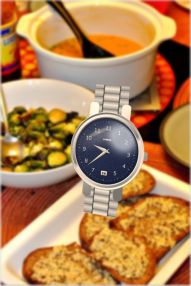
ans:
**9:38**
